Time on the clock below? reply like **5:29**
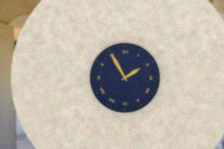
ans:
**1:55**
